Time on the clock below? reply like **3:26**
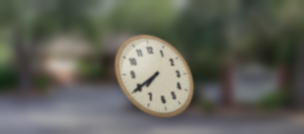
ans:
**7:40**
